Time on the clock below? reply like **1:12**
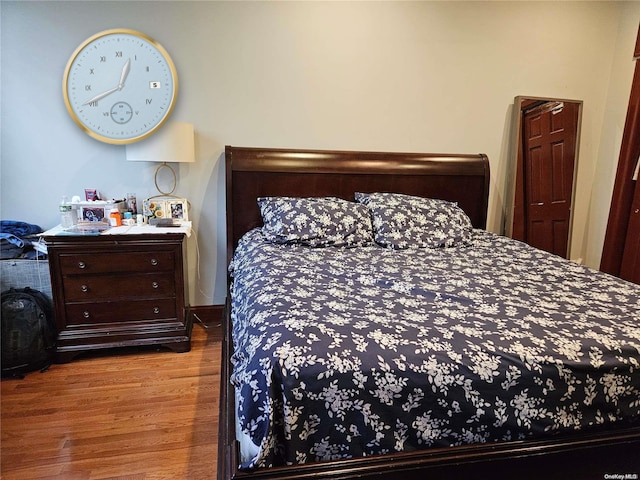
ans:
**12:41**
